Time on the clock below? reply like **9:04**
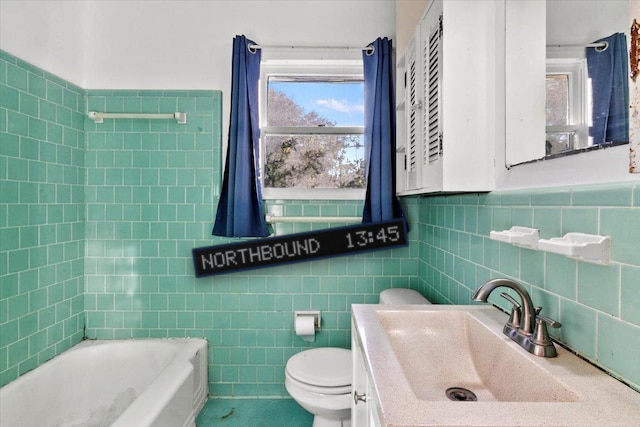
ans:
**13:45**
